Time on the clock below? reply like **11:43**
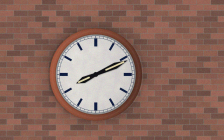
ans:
**8:11**
